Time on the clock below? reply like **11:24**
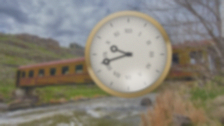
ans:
**9:42**
